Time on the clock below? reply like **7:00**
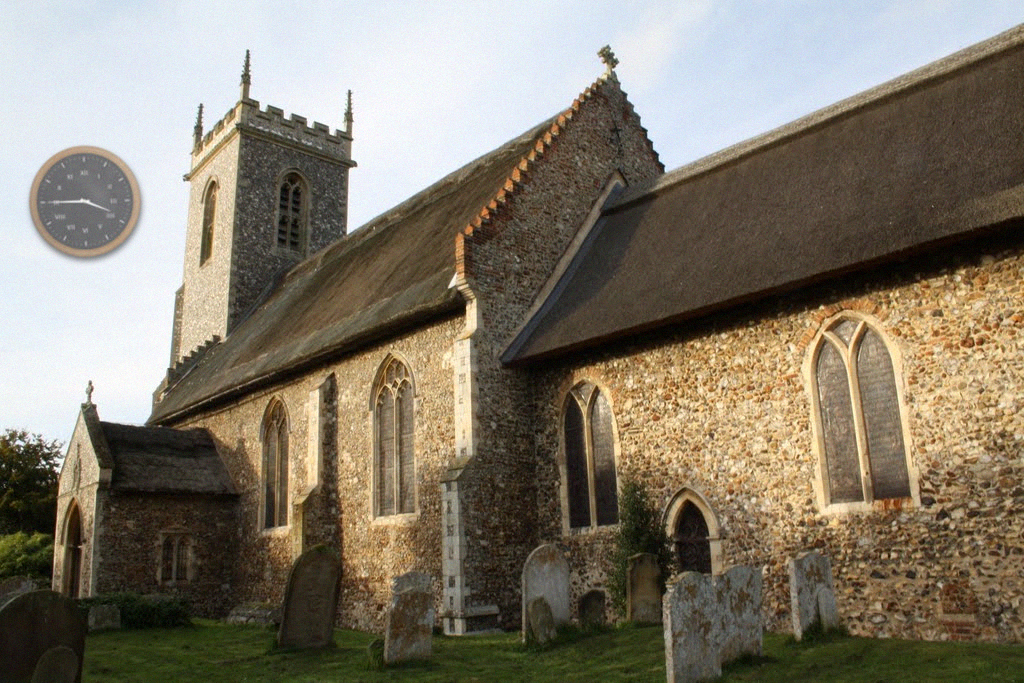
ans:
**3:45**
